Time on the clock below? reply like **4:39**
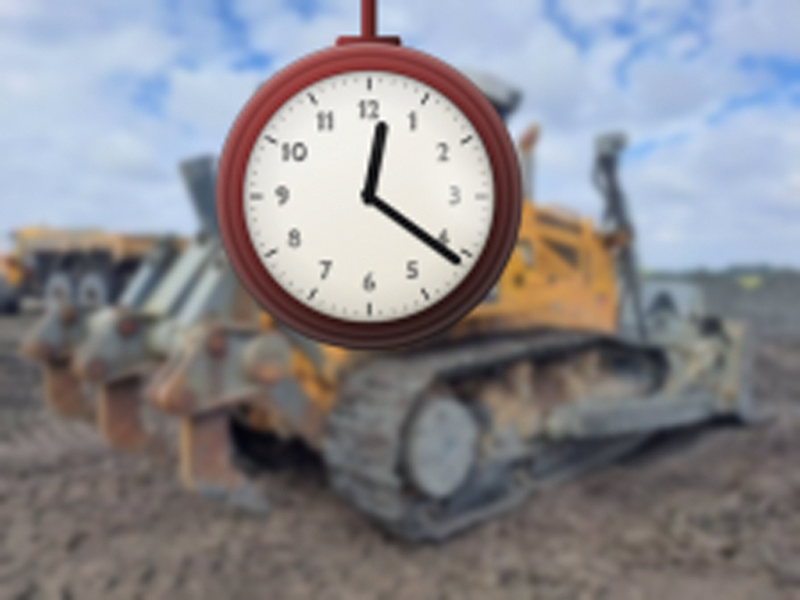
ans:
**12:21**
